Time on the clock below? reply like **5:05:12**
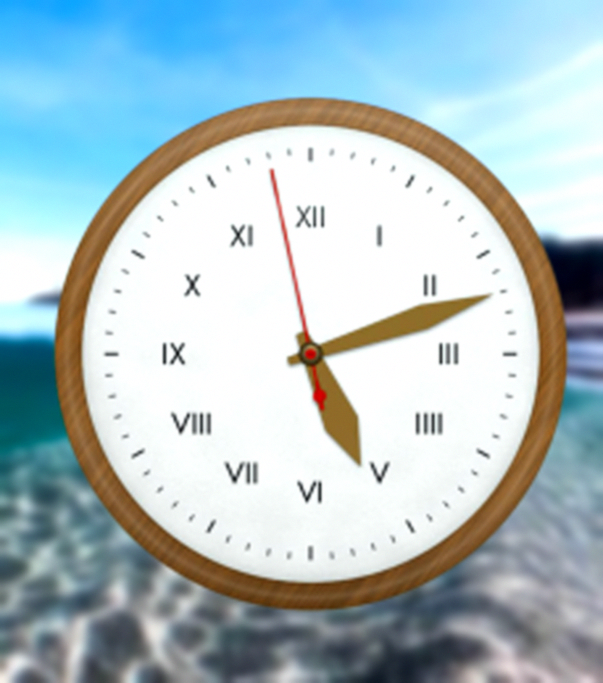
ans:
**5:11:58**
